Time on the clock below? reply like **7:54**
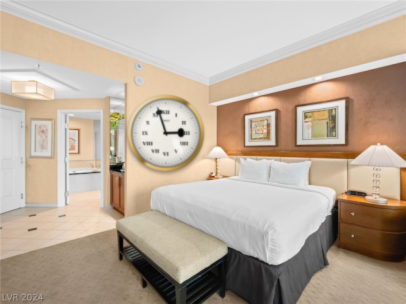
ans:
**2:57**
